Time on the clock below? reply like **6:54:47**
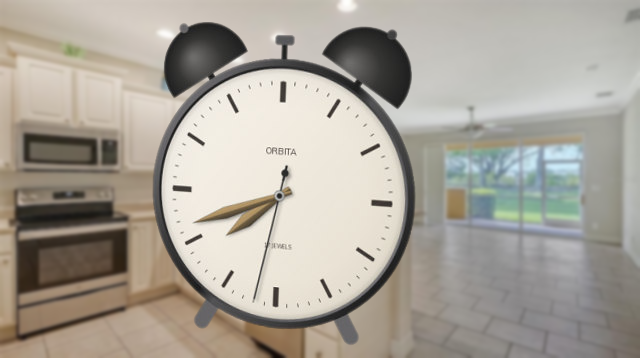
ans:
**7:41:32**
